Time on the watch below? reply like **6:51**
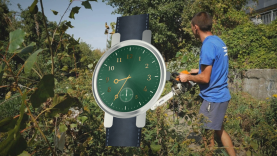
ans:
**8:35**
